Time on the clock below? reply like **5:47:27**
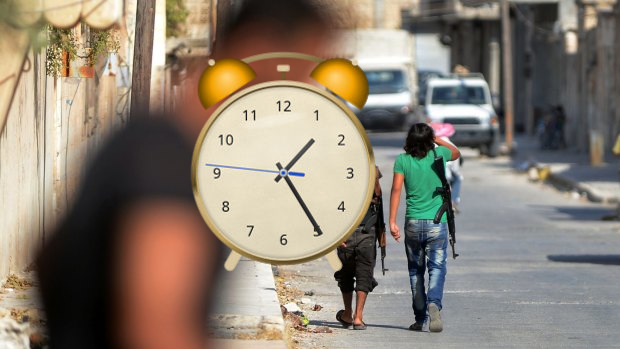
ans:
**1:24:46**
